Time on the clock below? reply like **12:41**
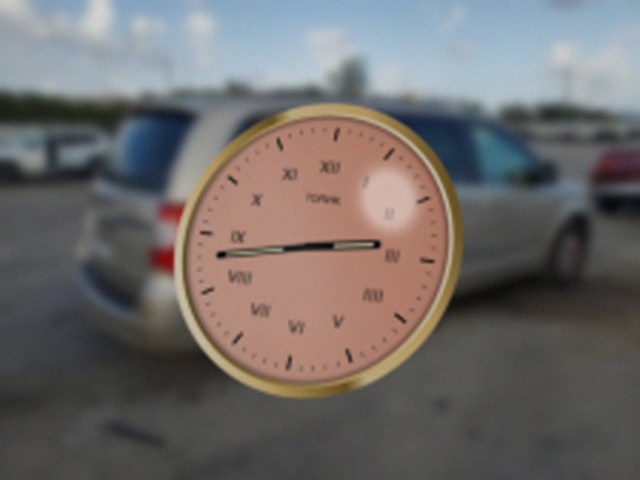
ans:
**2:43**
